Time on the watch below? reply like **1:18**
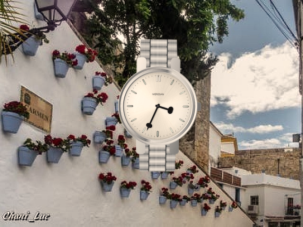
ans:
**3:34**
